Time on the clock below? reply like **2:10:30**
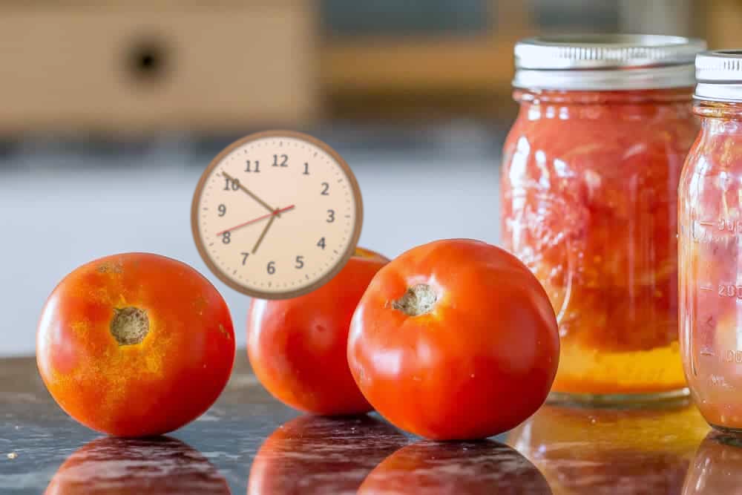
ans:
**6:50:41**
